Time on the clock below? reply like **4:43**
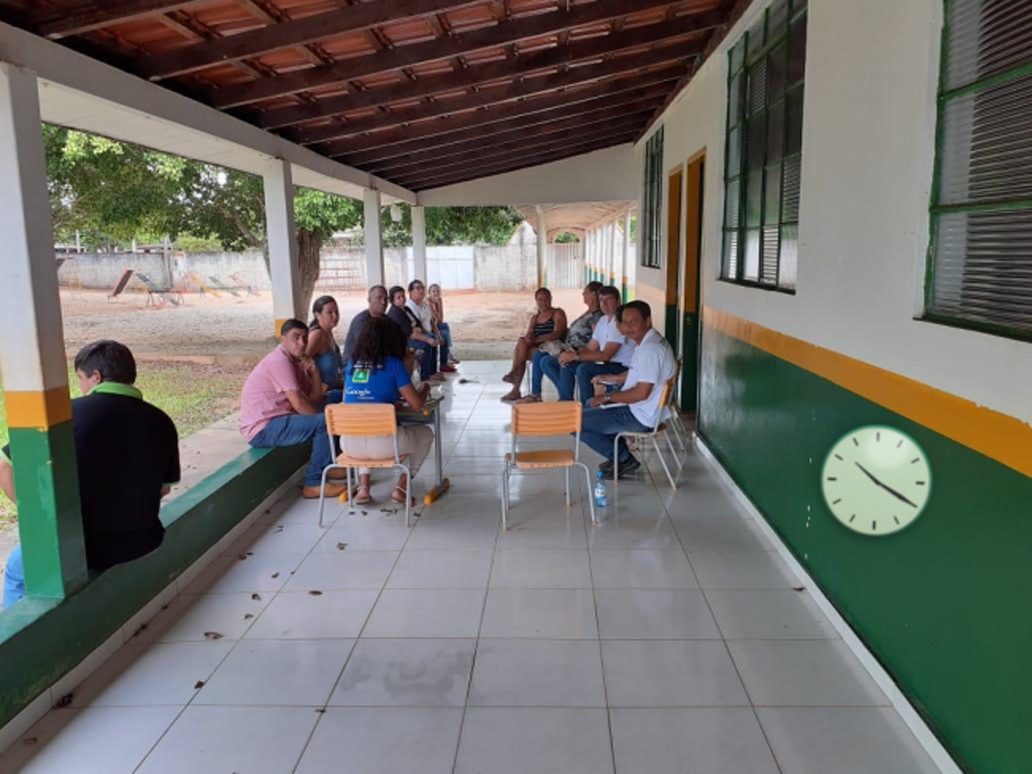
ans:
**10:20**
